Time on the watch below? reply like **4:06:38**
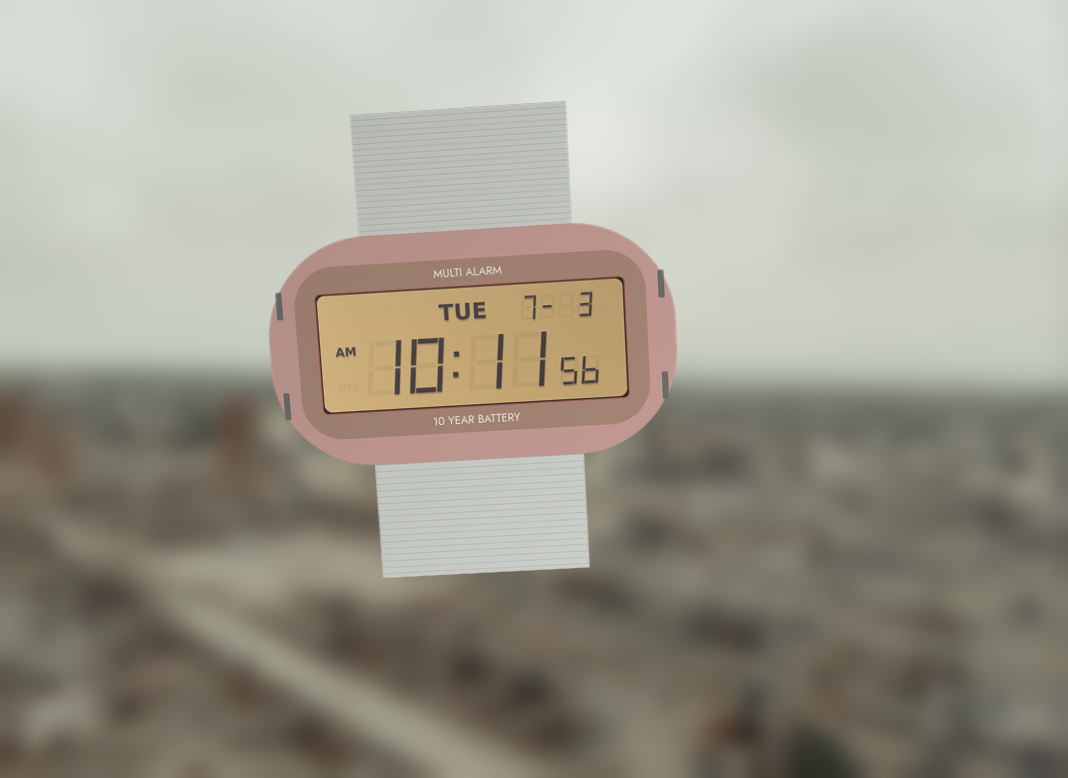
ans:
**10:11:56**
